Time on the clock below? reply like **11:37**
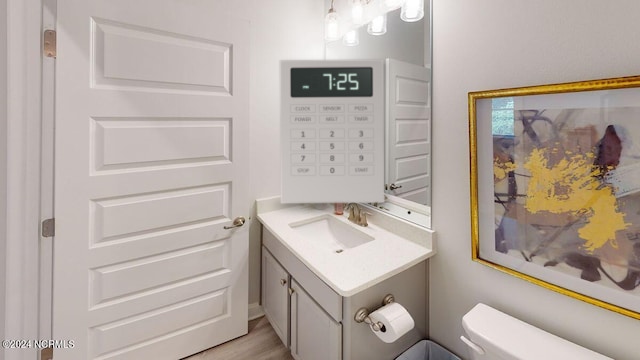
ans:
**7:25**
